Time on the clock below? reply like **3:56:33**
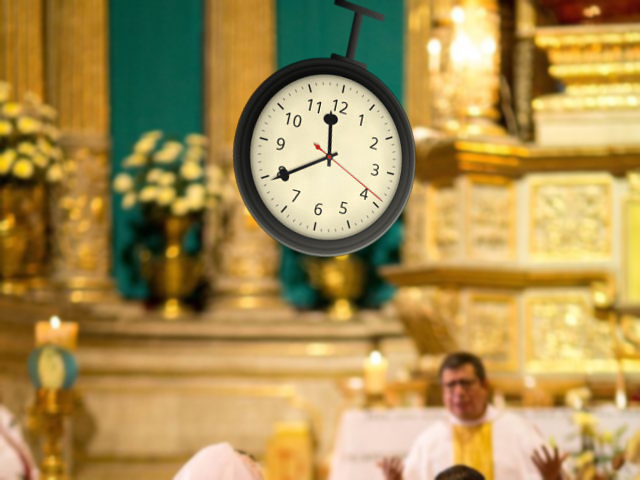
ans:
**11:39:19**
